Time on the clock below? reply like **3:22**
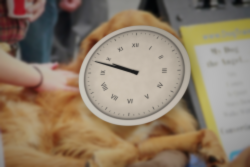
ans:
**9:48**
